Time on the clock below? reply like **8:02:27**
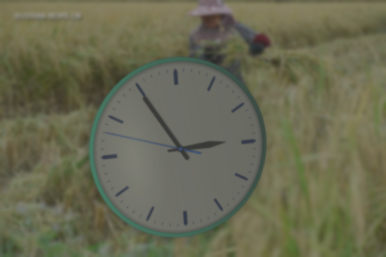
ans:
**2:54:48**
